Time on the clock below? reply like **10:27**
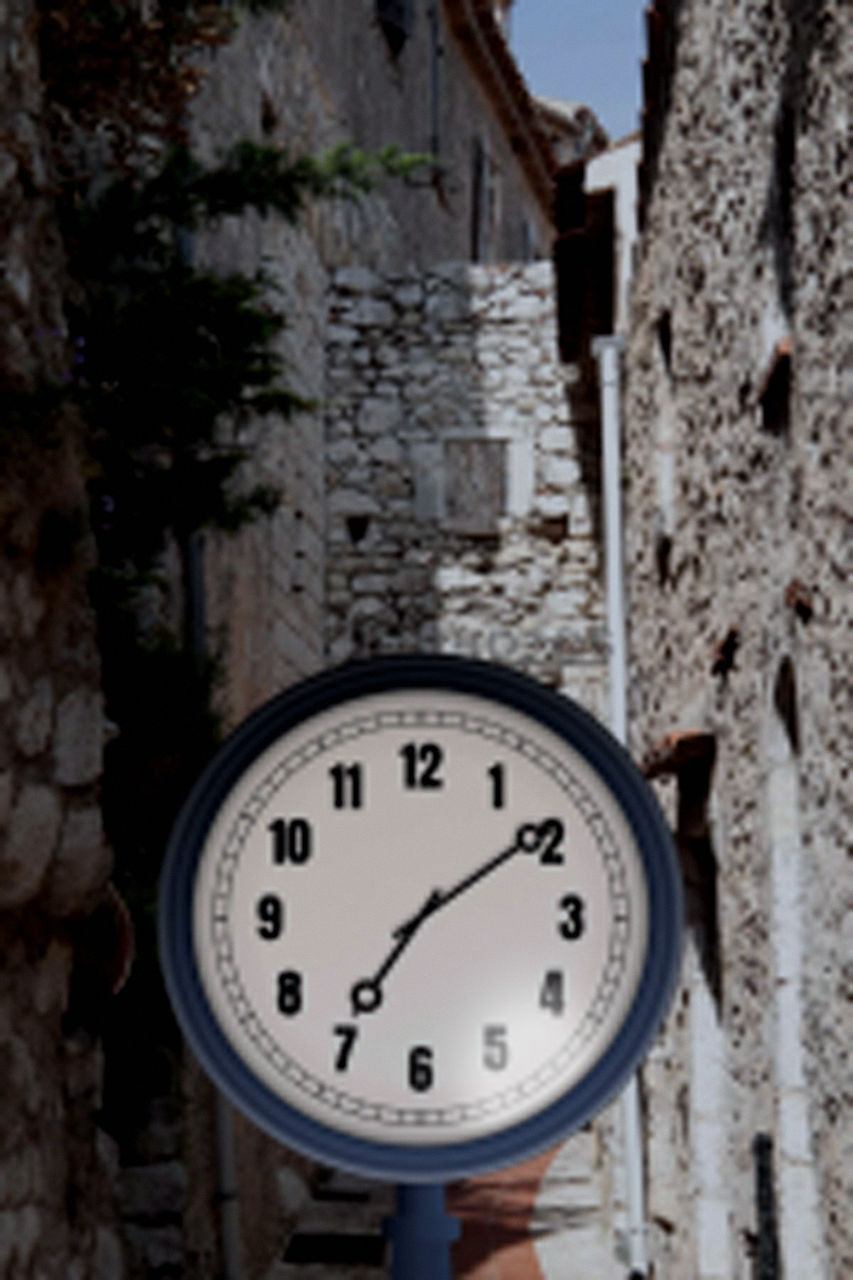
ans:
**7:09**
